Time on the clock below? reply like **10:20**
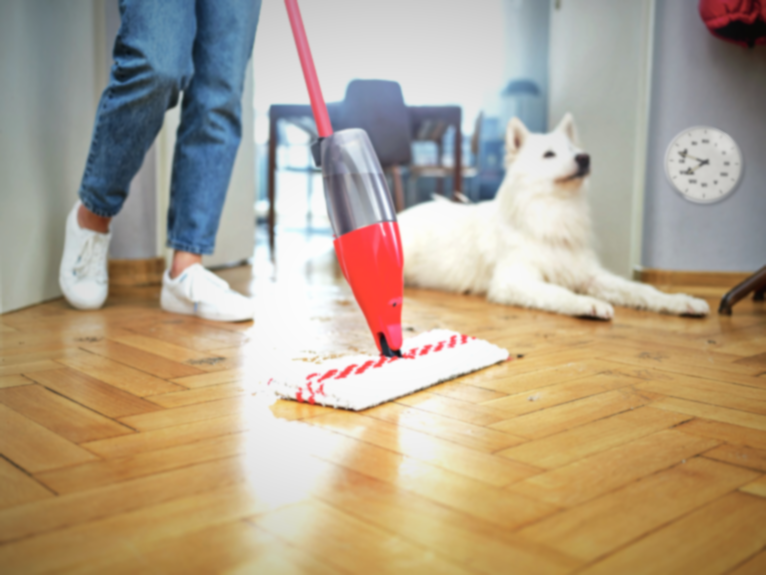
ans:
**7:48**
